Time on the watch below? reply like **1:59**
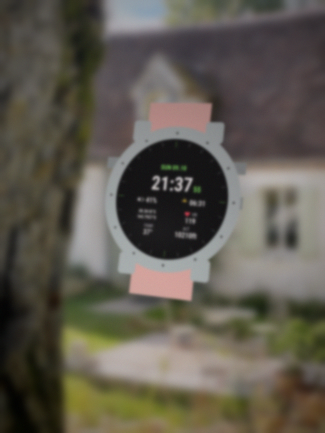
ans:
**21:37**
